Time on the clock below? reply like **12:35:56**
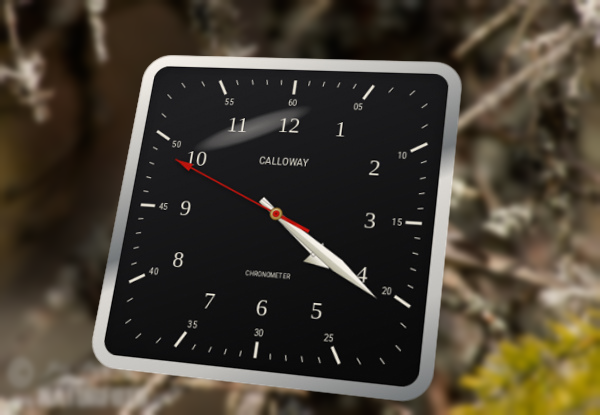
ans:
**4:20:49**
